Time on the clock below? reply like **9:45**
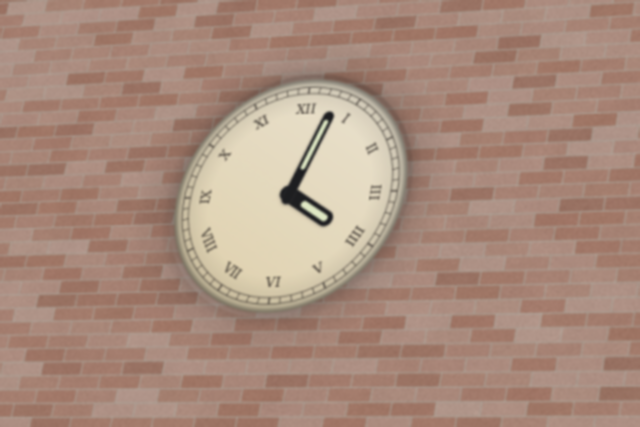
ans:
**4:03**
